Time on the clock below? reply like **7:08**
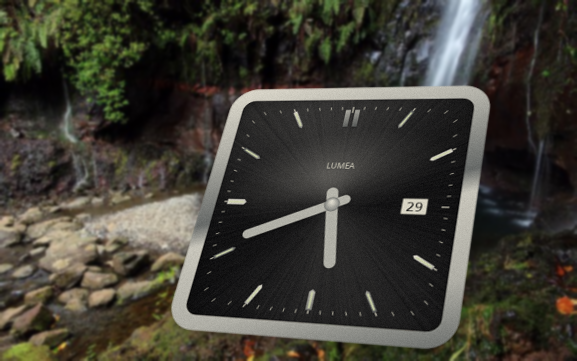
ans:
**5:41**
